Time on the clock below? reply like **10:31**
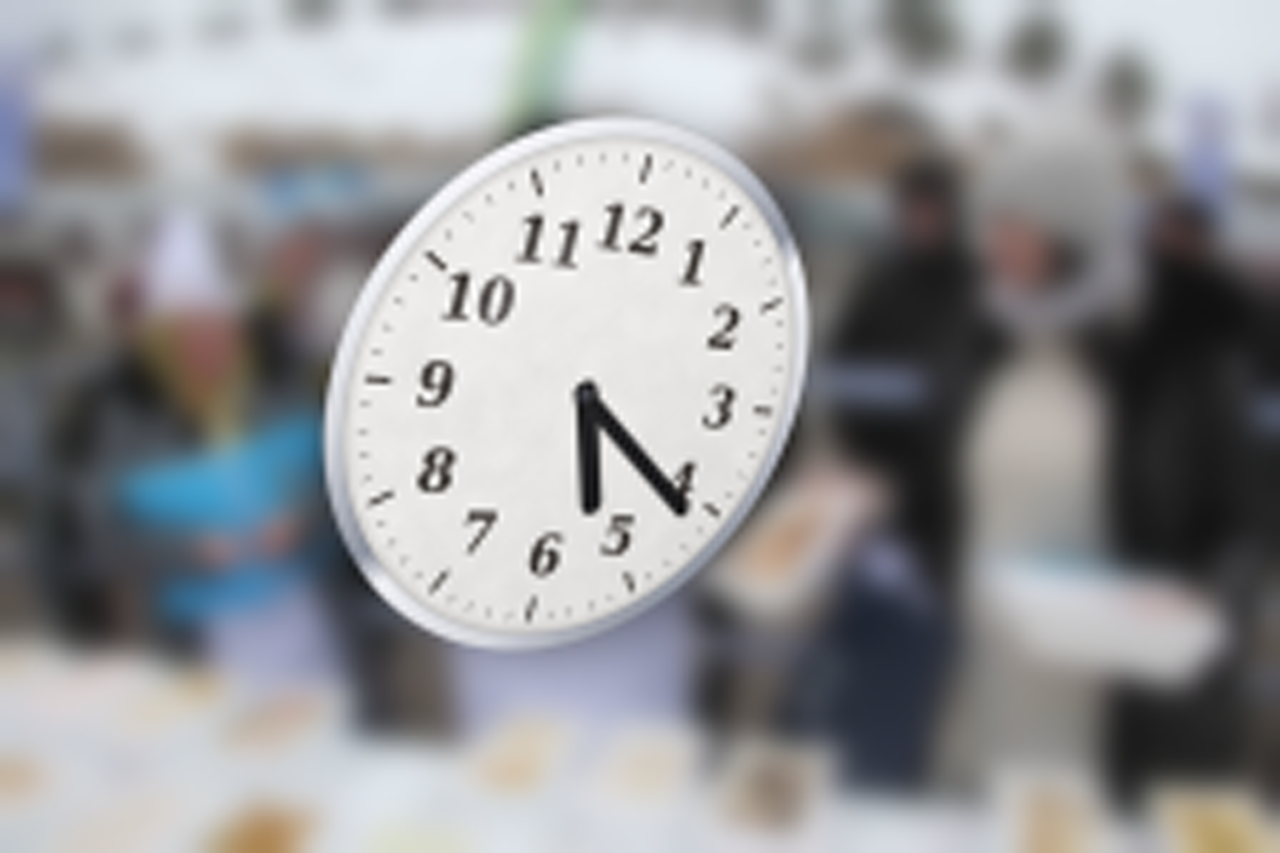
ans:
**5:21**
